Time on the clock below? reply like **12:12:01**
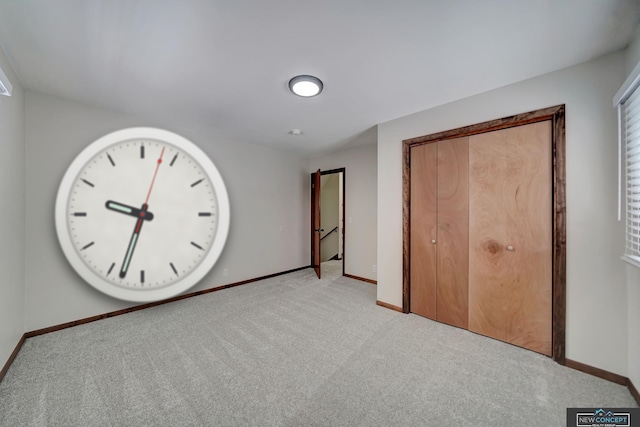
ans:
**9:33:03**
